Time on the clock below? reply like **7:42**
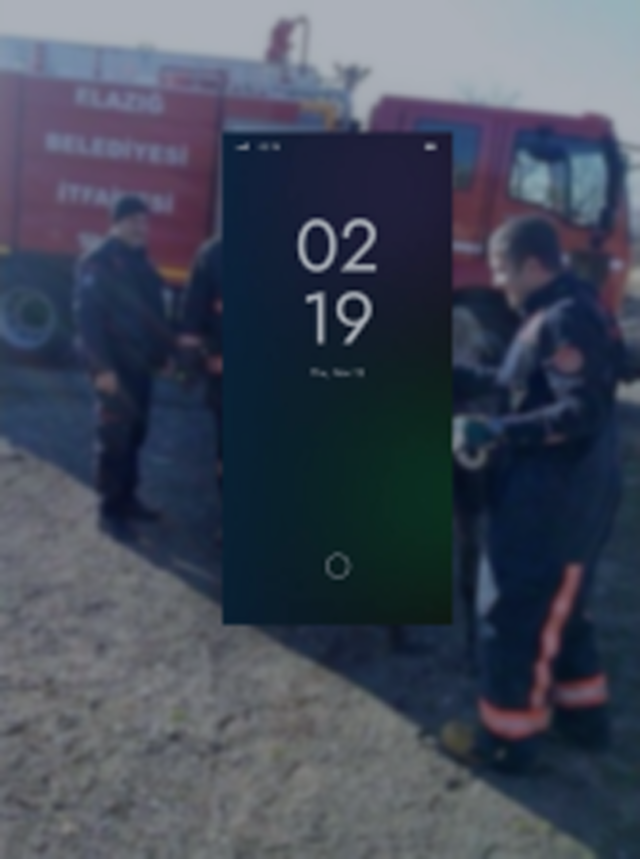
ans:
**2:19**
